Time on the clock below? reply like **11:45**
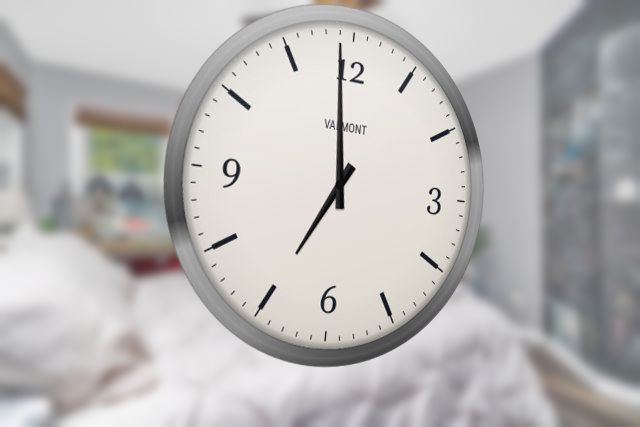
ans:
**6:59**
